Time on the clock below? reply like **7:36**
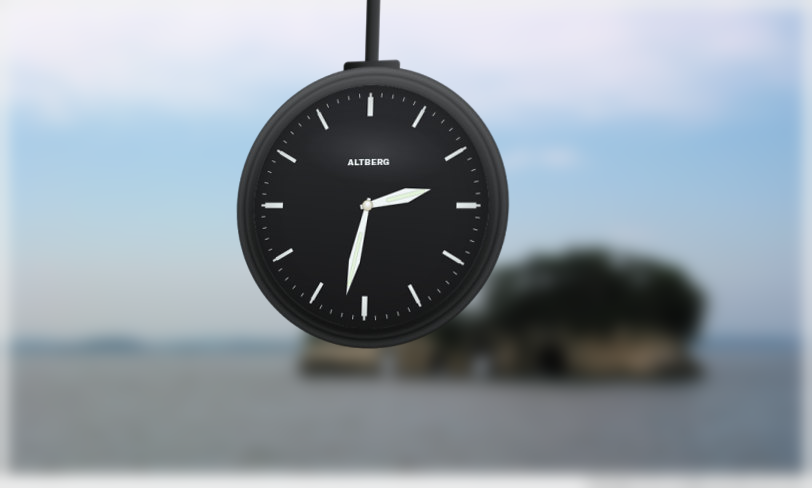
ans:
**2:32**
